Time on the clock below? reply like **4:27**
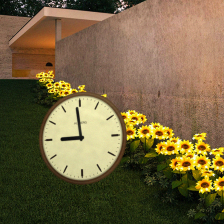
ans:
**8:59**
